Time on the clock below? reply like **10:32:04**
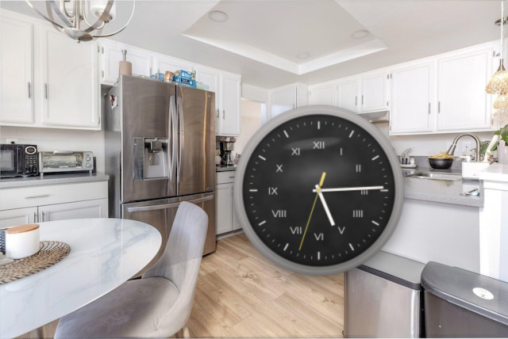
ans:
**5:14:33**
